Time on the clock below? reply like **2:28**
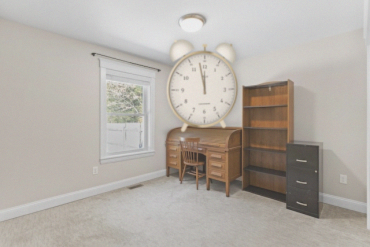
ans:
**11:58**
